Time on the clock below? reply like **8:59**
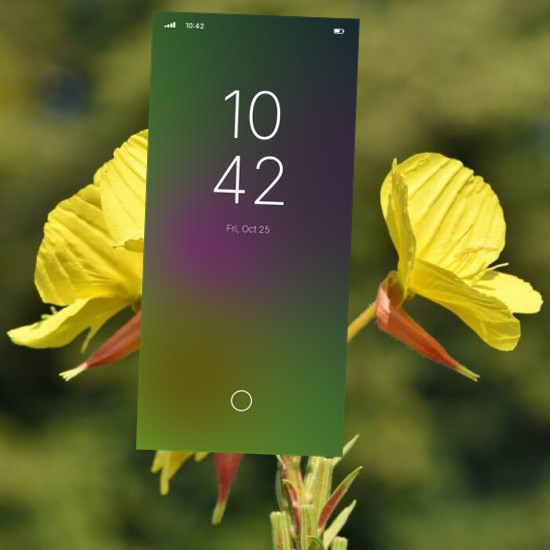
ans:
**10:42**
